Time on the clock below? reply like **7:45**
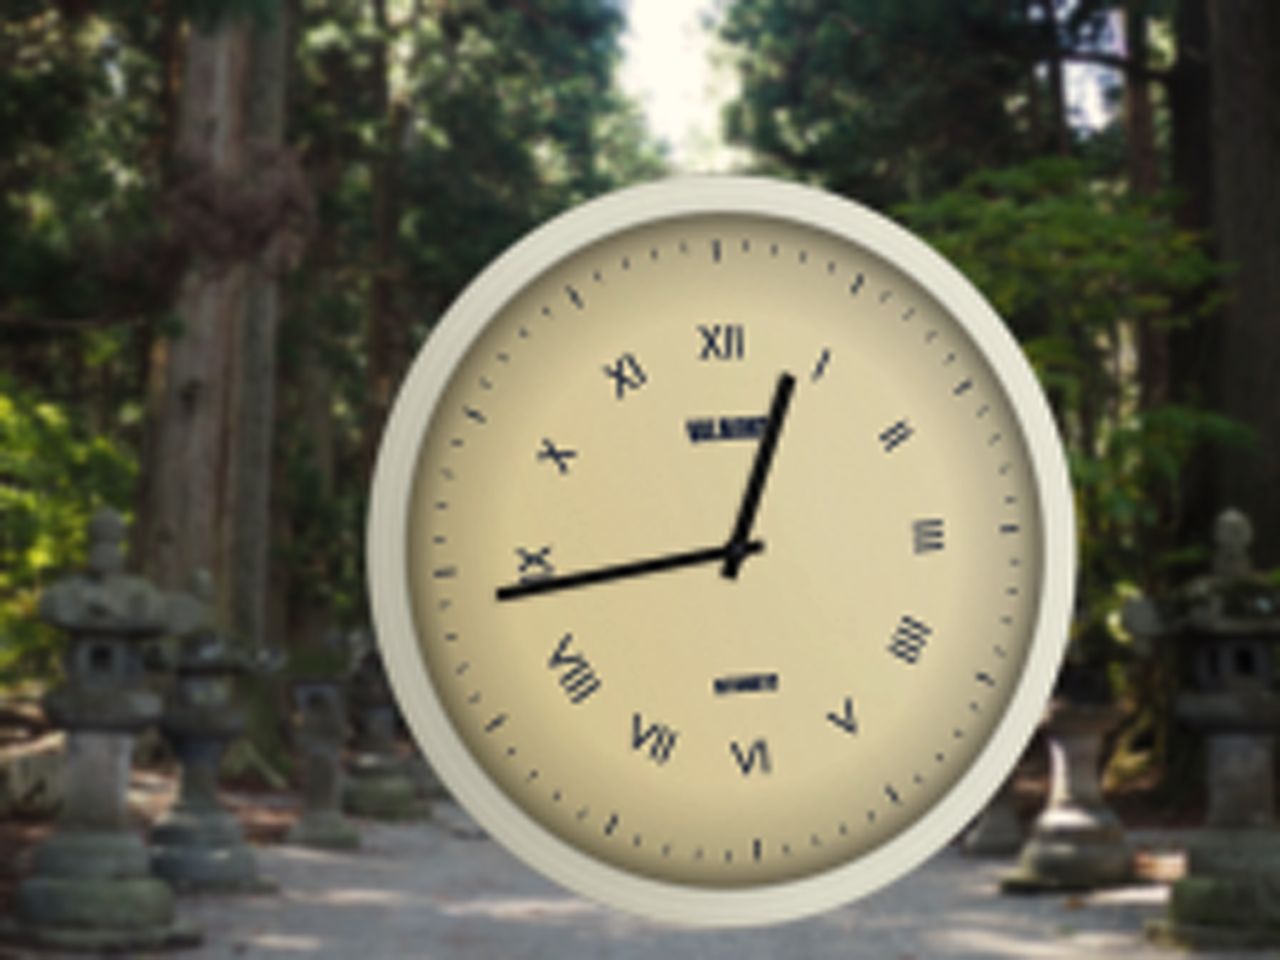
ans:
**12:44**
